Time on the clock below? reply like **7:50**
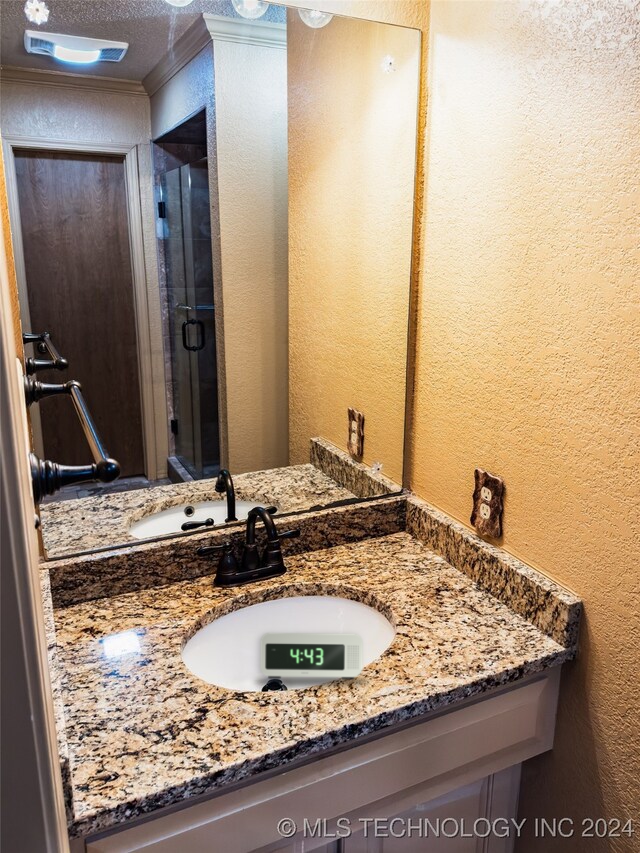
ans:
**4:43**
